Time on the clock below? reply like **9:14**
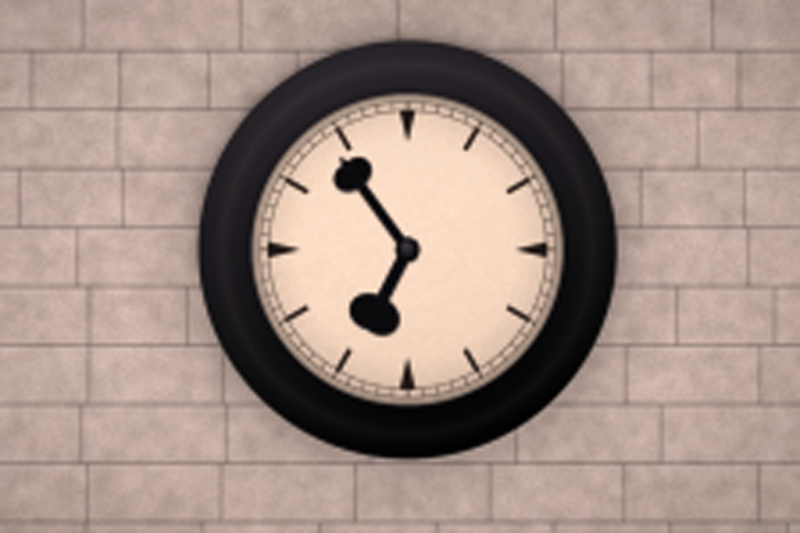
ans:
**6:54**
